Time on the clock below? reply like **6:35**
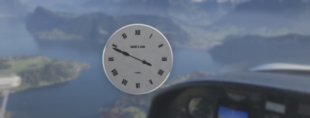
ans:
**3:49**
